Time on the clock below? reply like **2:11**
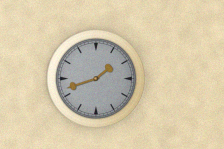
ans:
**1:42**
